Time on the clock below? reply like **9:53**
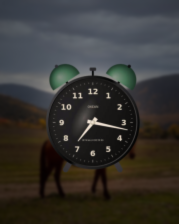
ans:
**7:17**
